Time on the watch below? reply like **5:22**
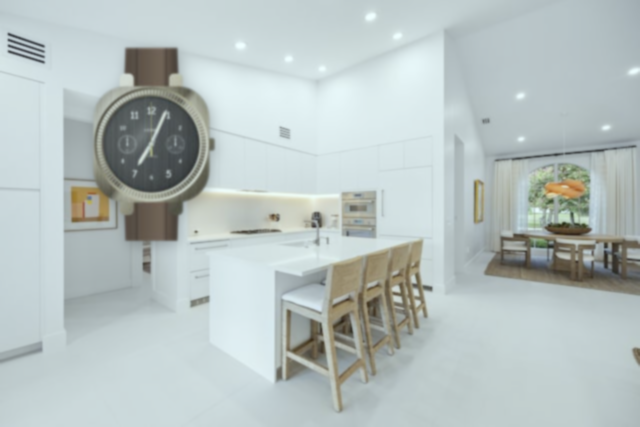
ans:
**7:04**
